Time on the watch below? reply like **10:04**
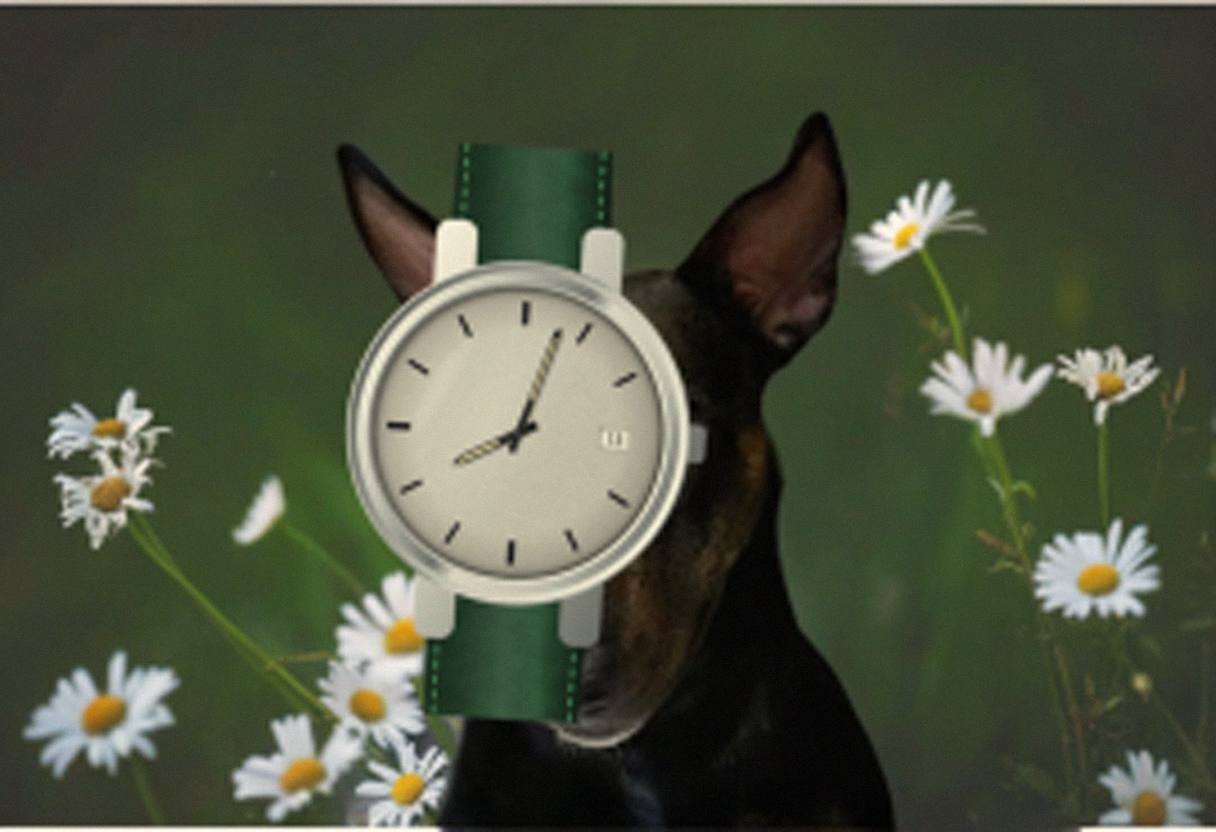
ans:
**8:03**
